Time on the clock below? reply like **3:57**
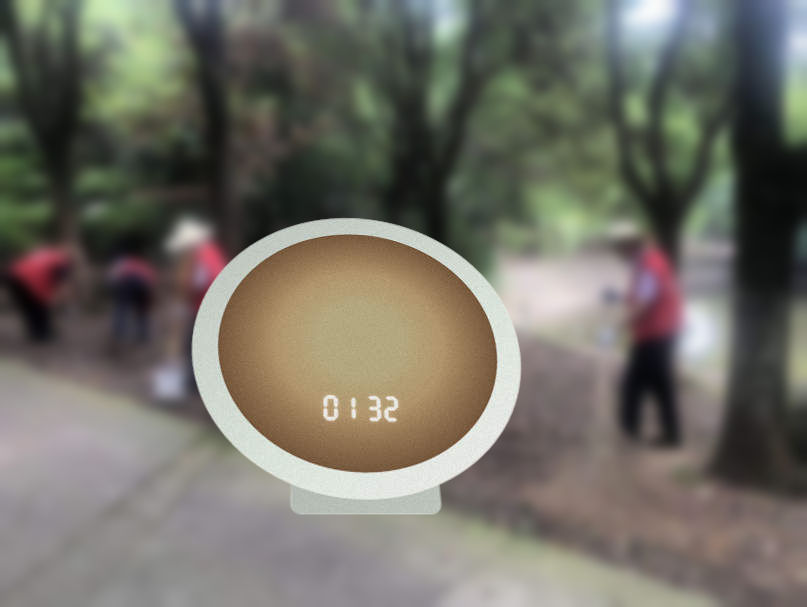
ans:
**1:32**
